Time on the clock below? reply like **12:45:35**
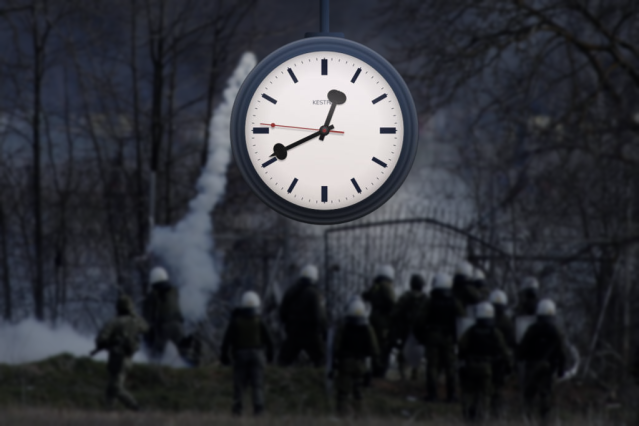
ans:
**12:40:46**
